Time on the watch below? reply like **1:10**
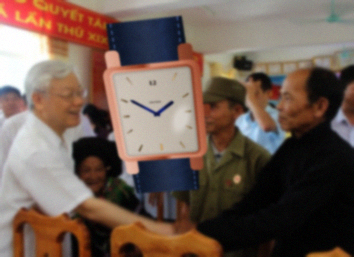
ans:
**1:51**
